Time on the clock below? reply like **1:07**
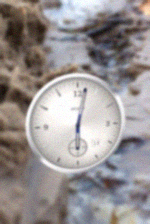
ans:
**6:02**
